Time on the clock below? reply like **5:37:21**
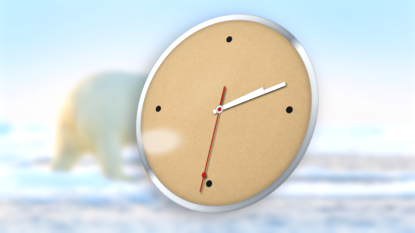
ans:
**2:11:31**
